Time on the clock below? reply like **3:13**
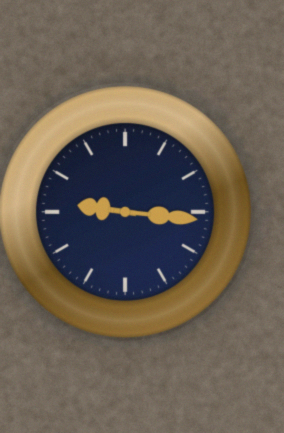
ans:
**9:16**
